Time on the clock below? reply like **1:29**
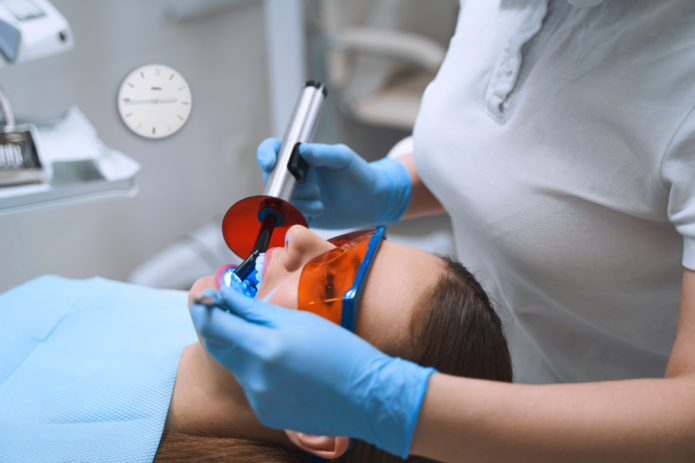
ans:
**2:44**
